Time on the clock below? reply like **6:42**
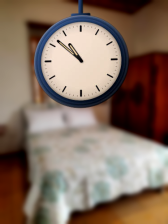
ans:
**10:52**
